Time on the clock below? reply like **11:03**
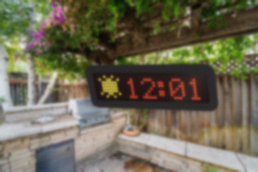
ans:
**12:01**
